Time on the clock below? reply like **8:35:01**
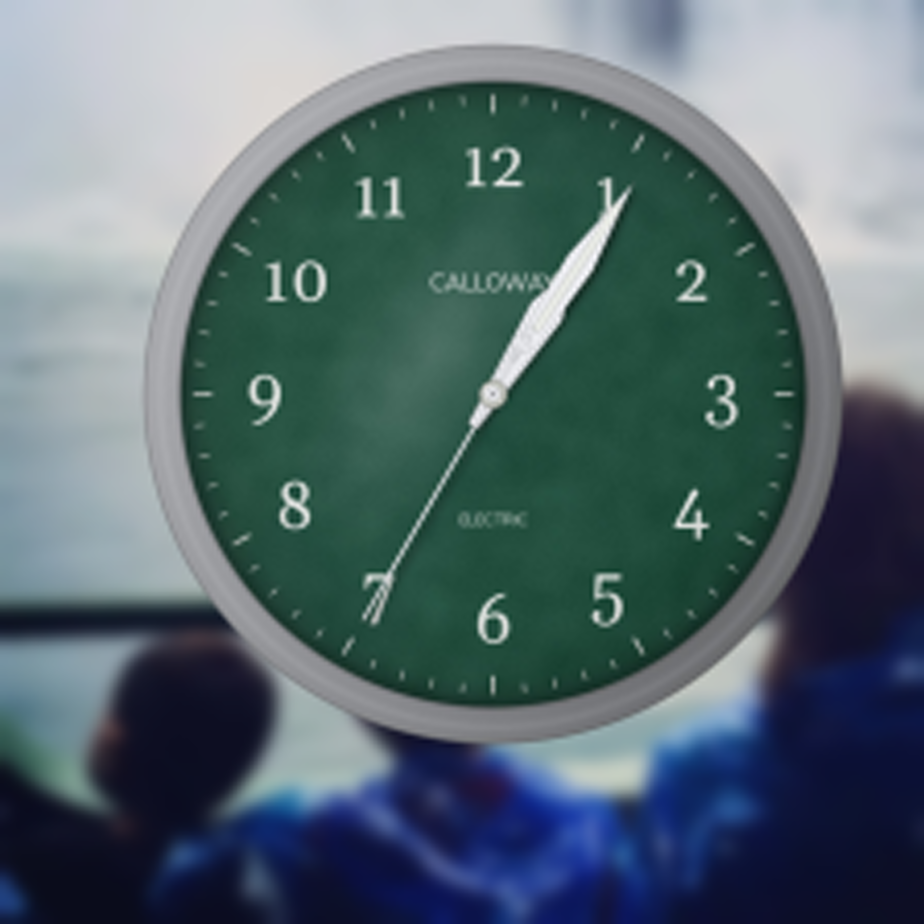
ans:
**1:05:35**
